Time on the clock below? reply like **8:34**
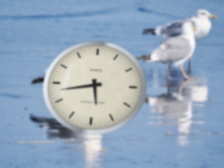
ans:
**5:43**
